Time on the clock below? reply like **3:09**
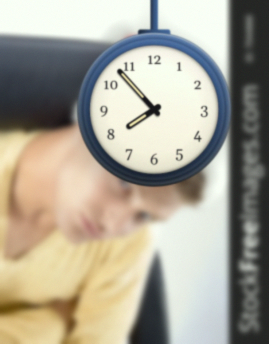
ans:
**7:53**
